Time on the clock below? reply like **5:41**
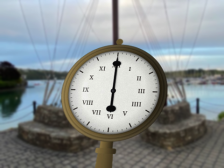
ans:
**6:00**
